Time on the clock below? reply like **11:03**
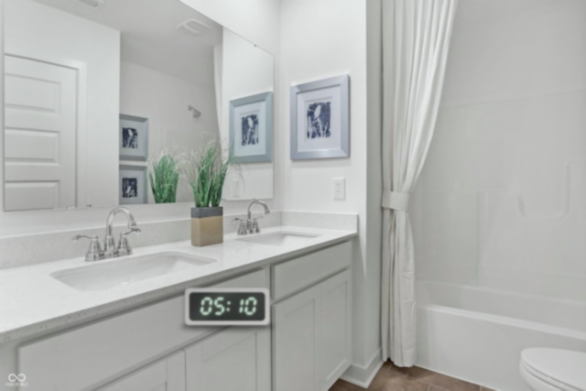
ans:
**5:10**
